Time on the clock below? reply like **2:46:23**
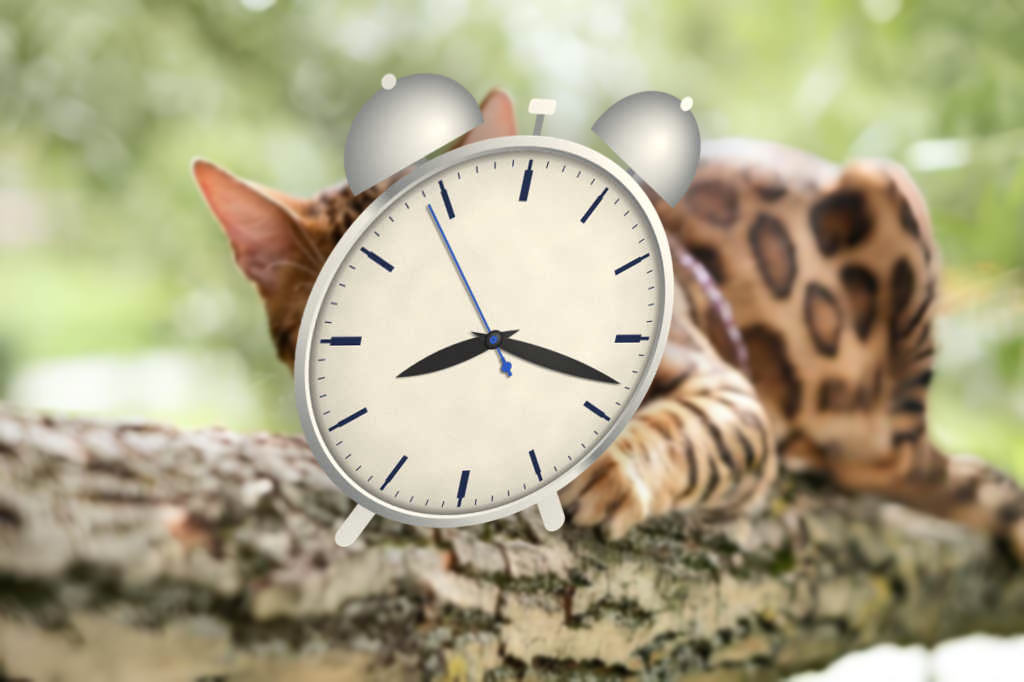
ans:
**8:17:54**
